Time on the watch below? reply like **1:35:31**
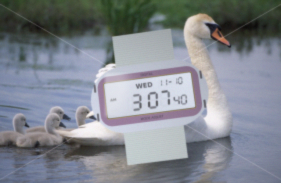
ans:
**3:07:40**
